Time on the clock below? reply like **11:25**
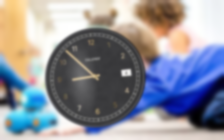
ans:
**8:53**
